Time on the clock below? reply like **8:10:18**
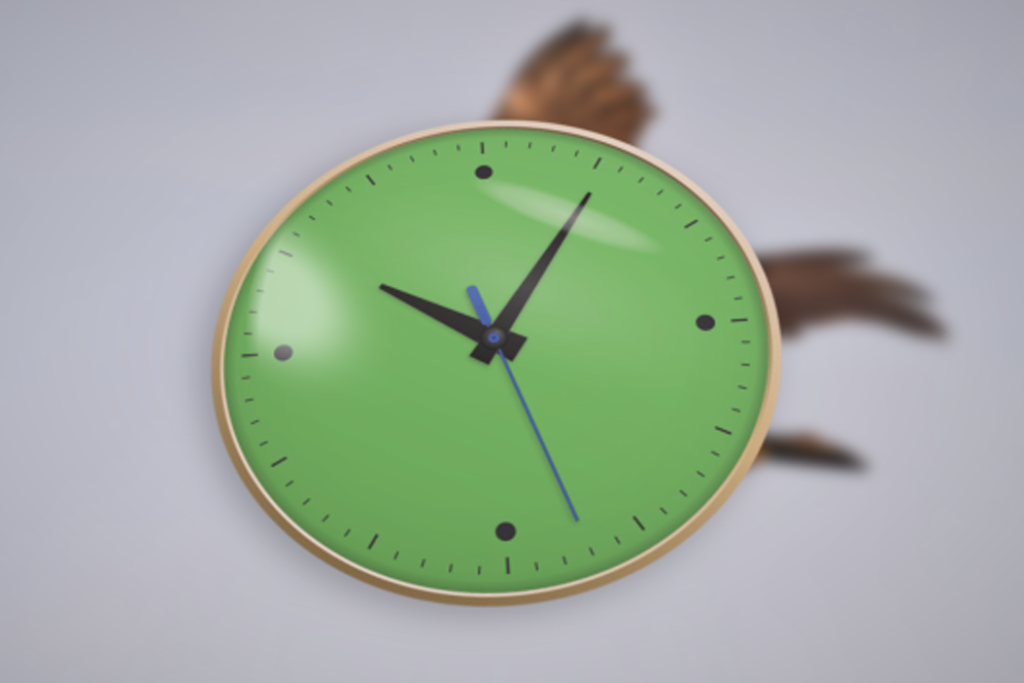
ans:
**10:05:27**
